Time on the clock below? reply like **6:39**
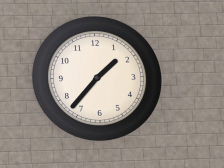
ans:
**1:37**
